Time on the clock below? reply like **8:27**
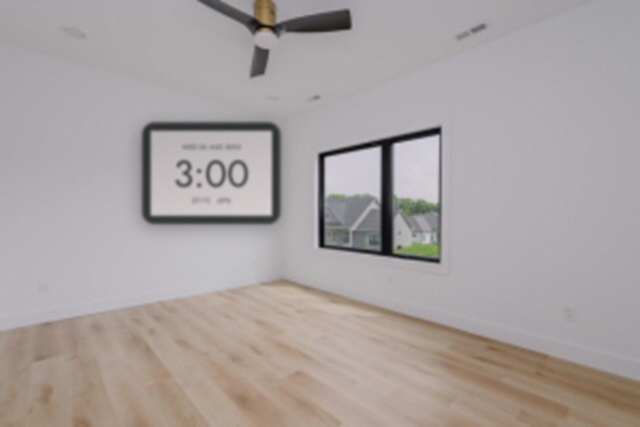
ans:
**3:00**
